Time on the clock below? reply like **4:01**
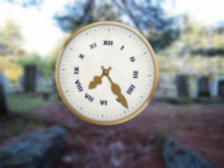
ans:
**7:24**
